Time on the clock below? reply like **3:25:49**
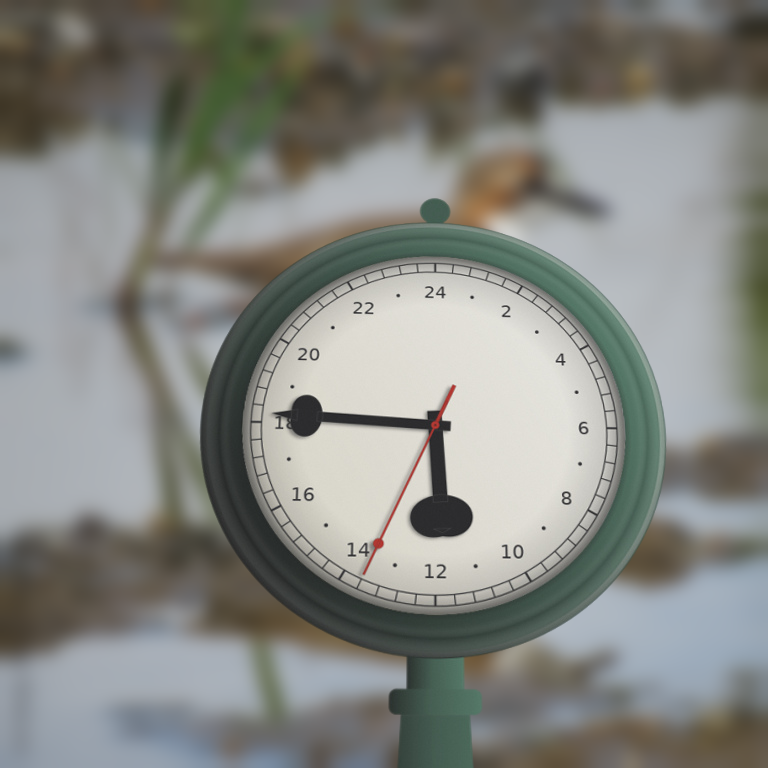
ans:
**11:45:34**
